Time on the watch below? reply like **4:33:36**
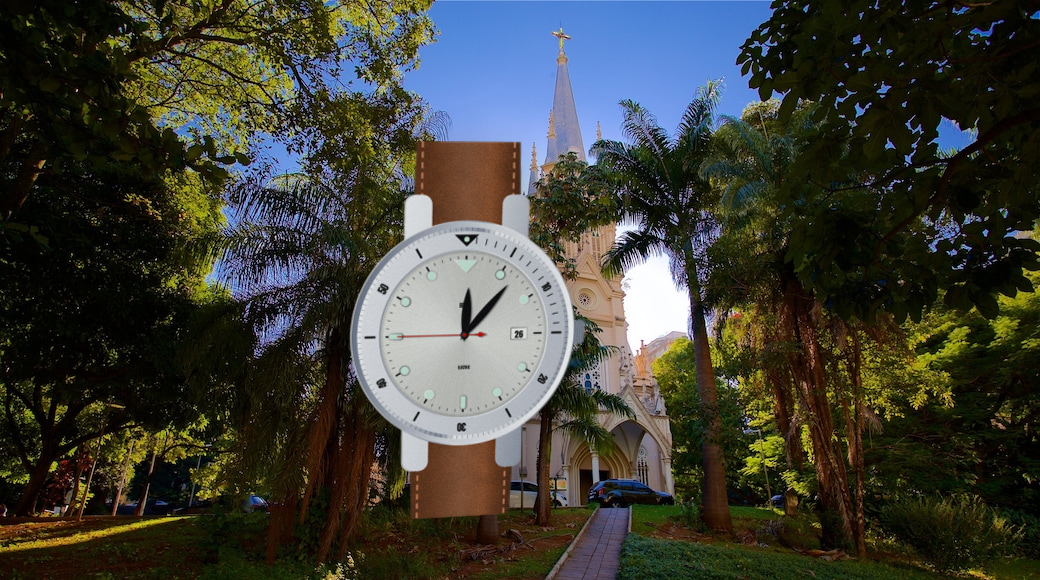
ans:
**12:06:45**
